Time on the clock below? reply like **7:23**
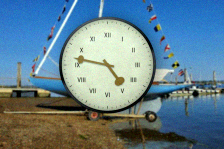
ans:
**4:47**
